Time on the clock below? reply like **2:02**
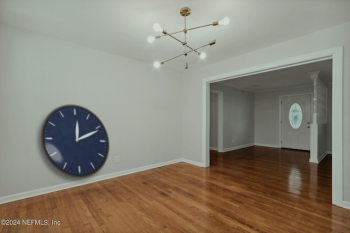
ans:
**12:11**
